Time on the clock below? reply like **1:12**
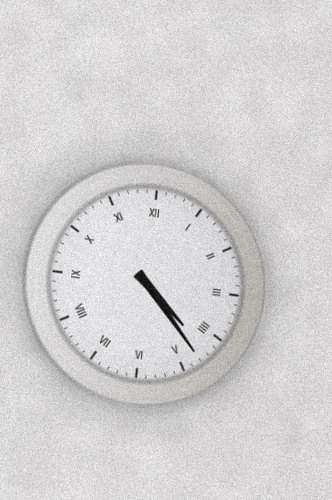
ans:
**4:23**
